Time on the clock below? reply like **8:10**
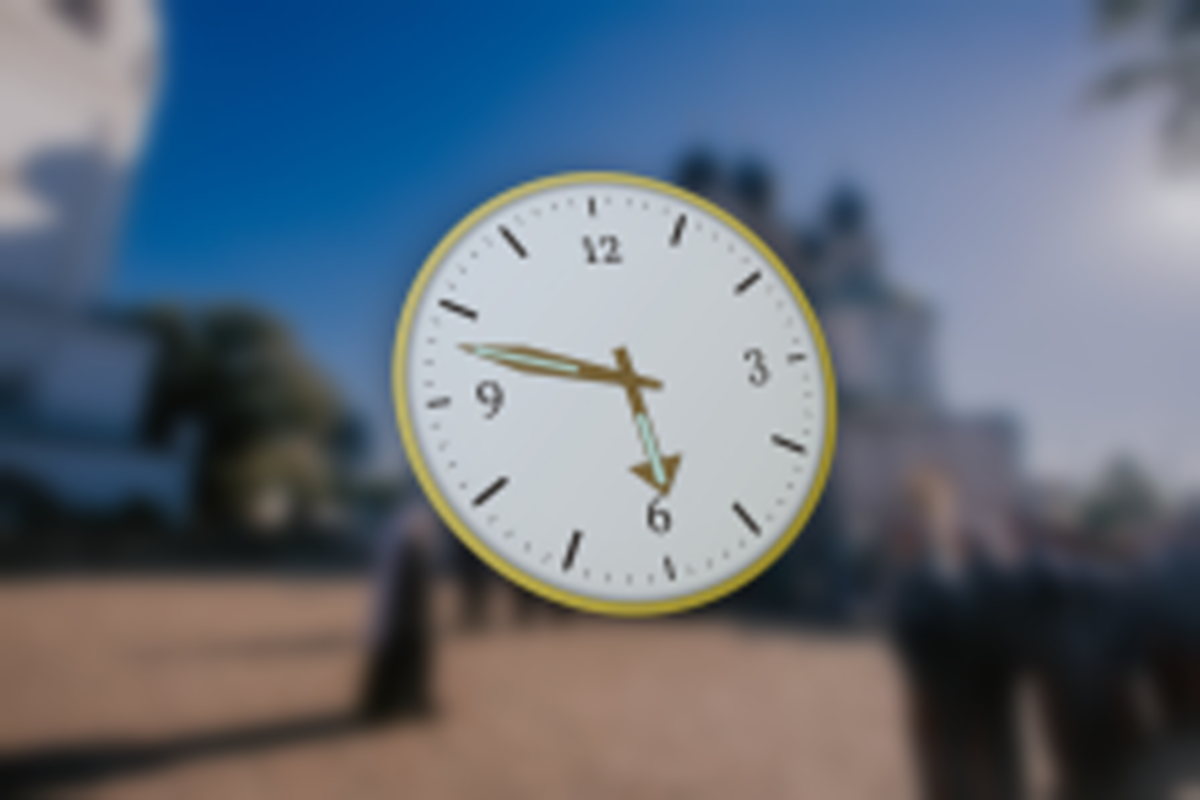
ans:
**5:48**
